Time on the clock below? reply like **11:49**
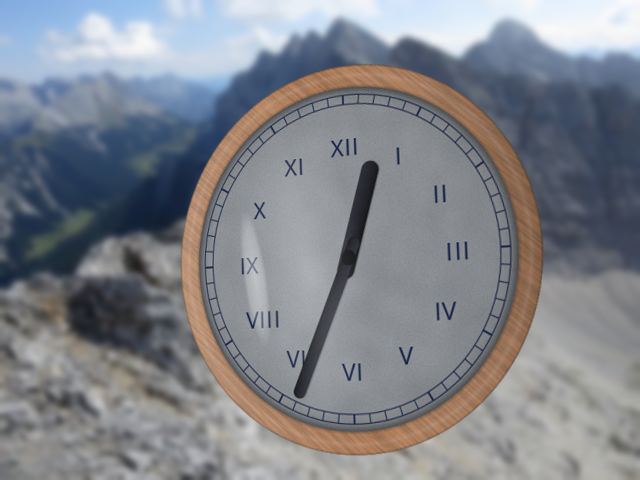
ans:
**12:34**
